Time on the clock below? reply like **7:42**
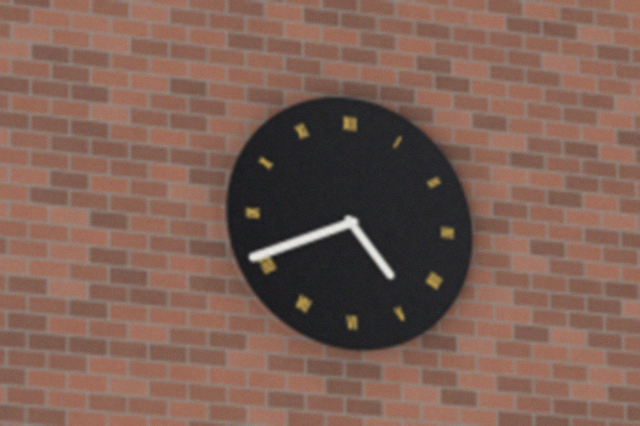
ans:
**4:41**
